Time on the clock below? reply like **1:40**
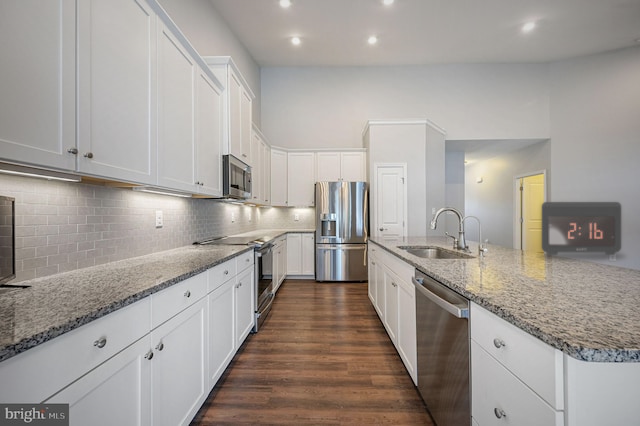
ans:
**2:16**
